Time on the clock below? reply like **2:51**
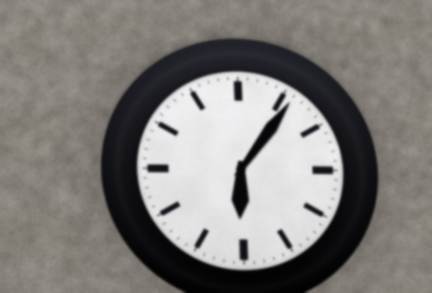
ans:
**6:06**
